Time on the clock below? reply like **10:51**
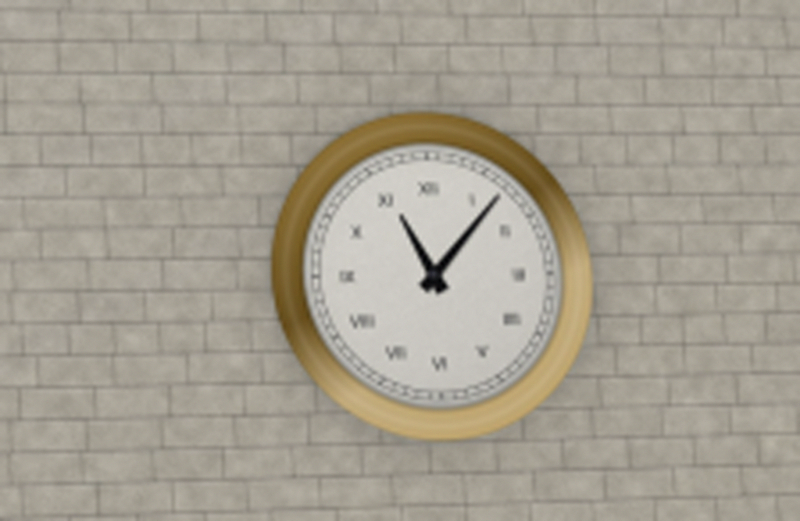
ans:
**11:07**
